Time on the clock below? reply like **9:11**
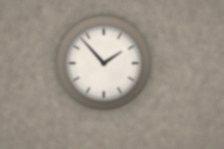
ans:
**1:53**
